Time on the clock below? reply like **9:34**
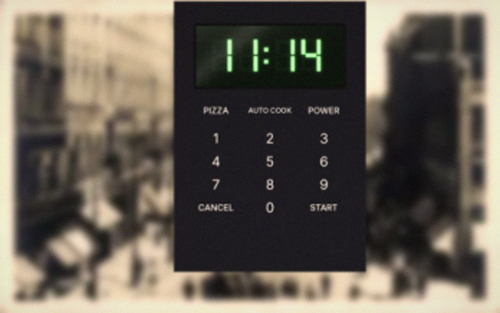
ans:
**11:14**
